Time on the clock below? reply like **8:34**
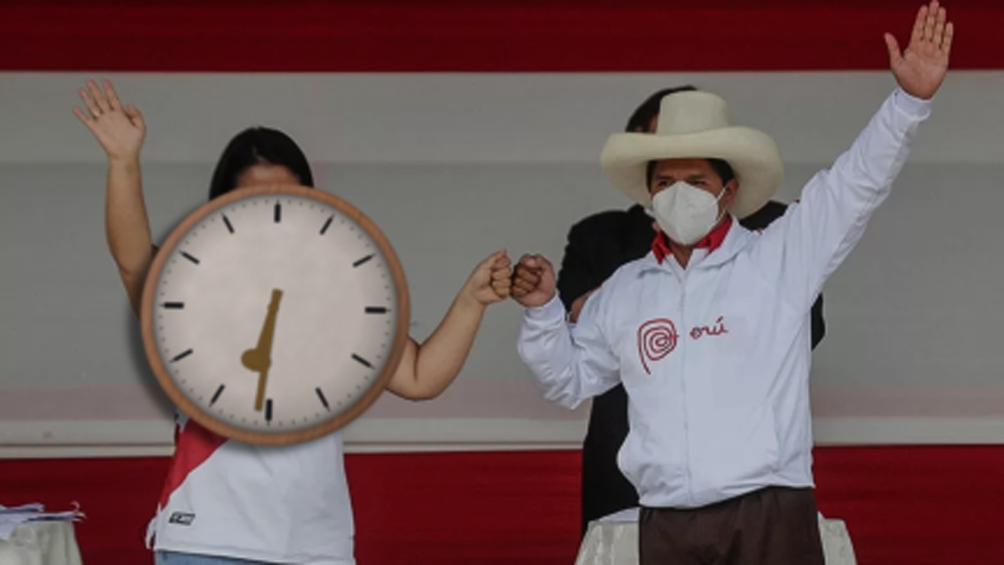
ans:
**6:31**
